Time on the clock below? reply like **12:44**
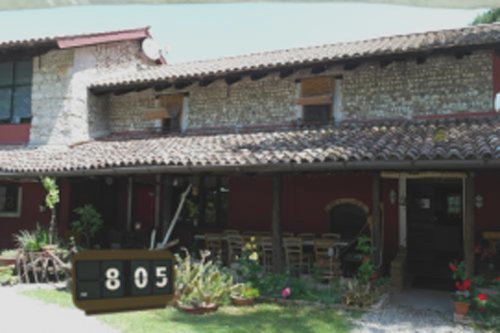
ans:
**8:05**
